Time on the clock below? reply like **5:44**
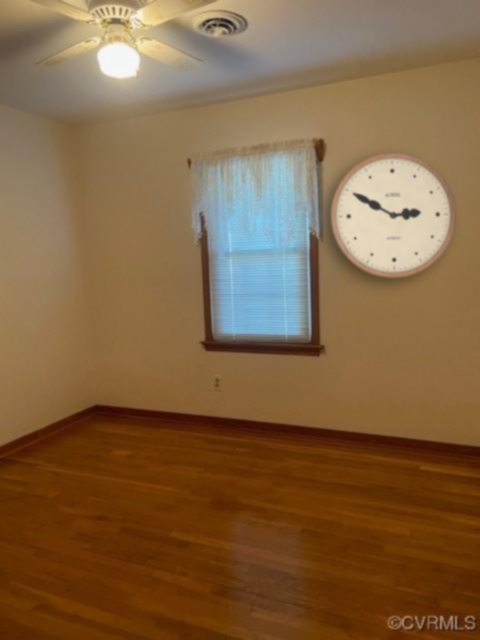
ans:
**2:50**
